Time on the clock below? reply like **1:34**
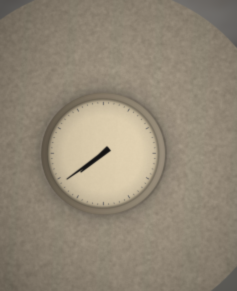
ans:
**7:39**
